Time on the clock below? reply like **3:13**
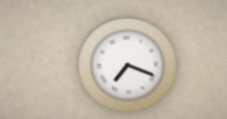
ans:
**7:19**
